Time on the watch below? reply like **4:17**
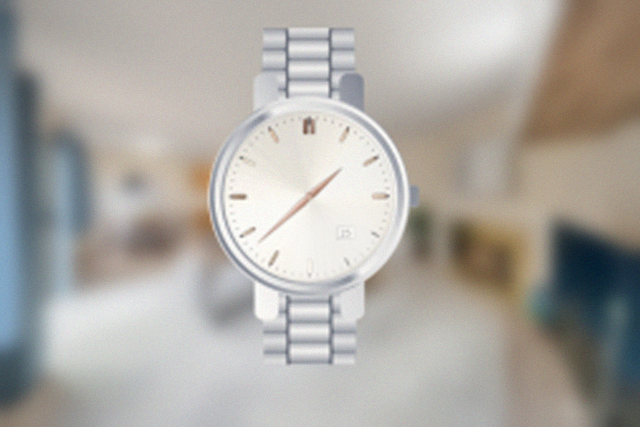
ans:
**1:38**
